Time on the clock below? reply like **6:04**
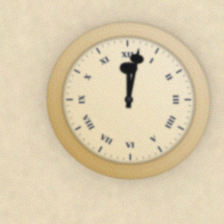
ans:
**12:02**
